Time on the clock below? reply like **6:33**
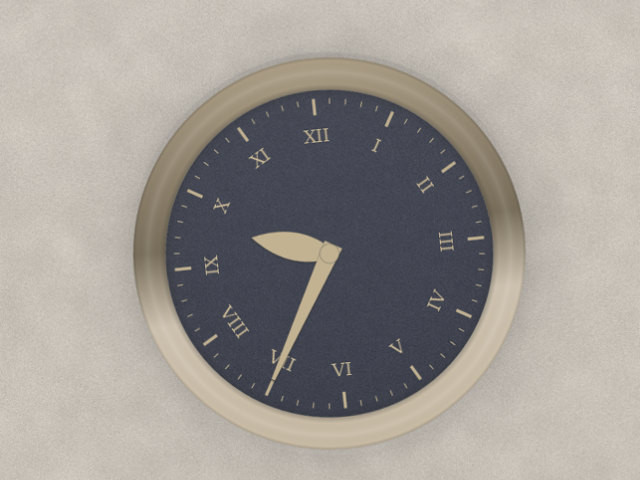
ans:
**9:35**
